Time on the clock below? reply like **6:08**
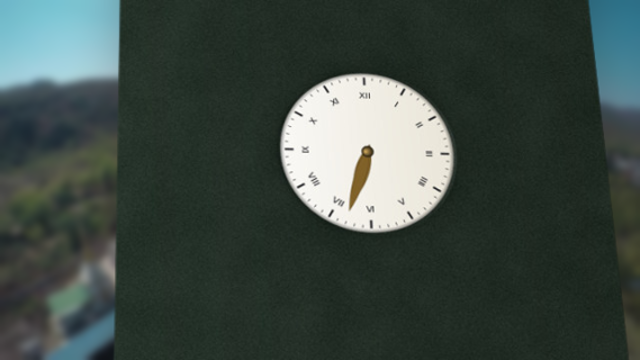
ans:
**6:33**
